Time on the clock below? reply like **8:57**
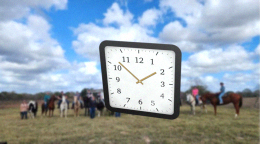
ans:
**1:52**
